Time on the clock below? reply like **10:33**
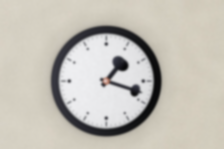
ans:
**1:18**
